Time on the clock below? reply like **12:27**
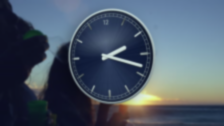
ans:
**2:18**
